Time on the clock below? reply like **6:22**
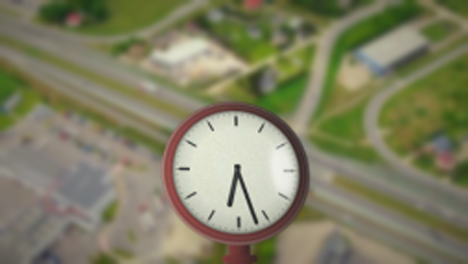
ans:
**6:27**
